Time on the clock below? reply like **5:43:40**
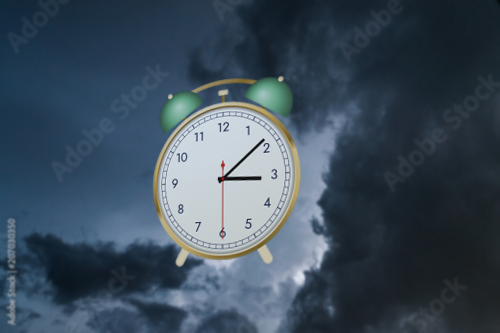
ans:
**3:08:30**
